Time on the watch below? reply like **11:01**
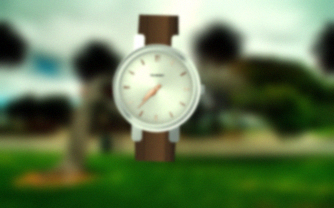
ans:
**7:37**
